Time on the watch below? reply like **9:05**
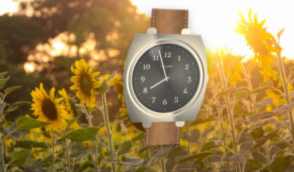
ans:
**7:57**
